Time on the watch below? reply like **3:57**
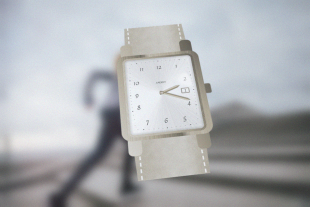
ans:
**2:19**
